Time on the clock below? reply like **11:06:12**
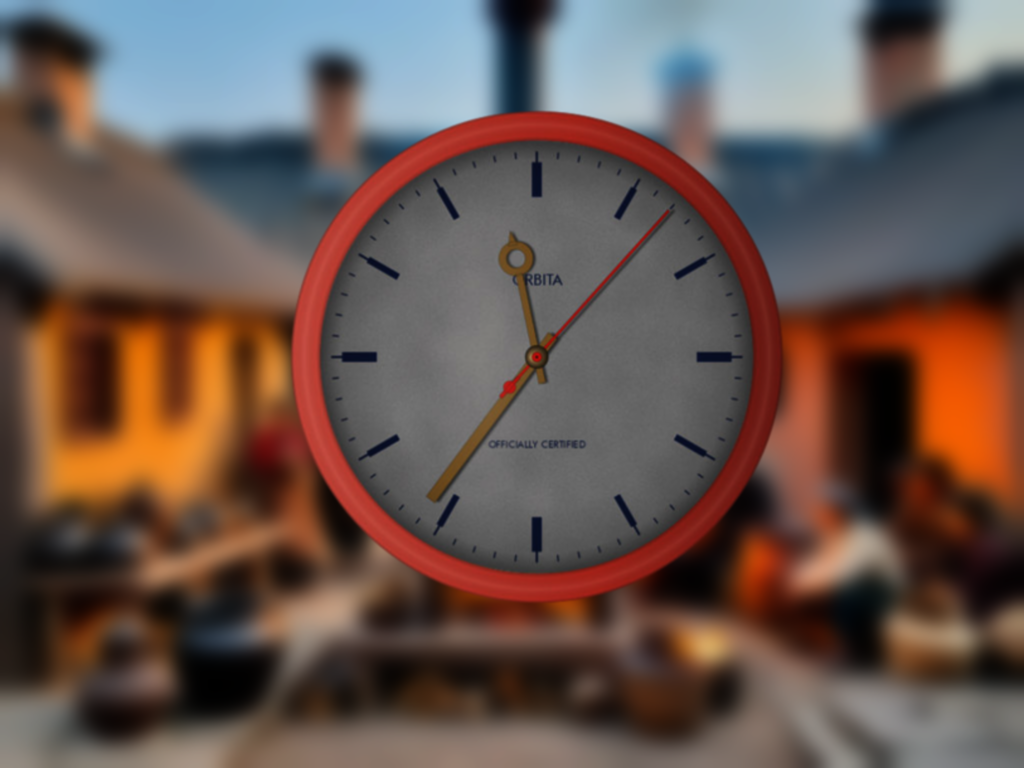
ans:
**11:36:07**
